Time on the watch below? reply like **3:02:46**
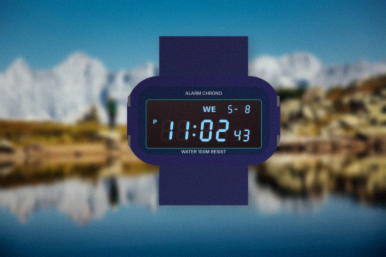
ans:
**11:02:43**
